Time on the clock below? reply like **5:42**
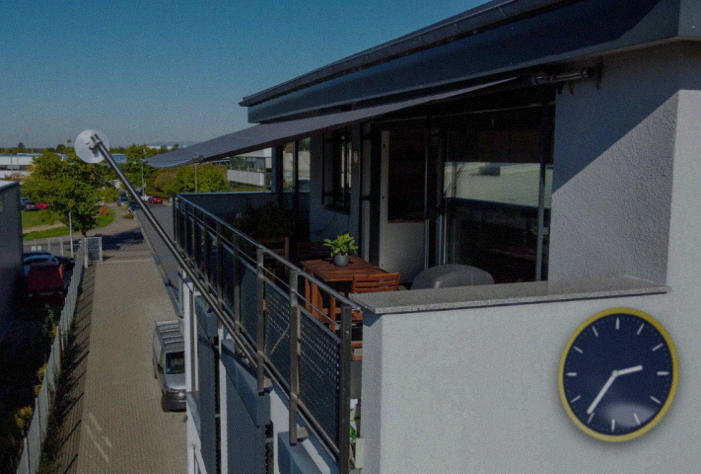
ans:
**2:36**
